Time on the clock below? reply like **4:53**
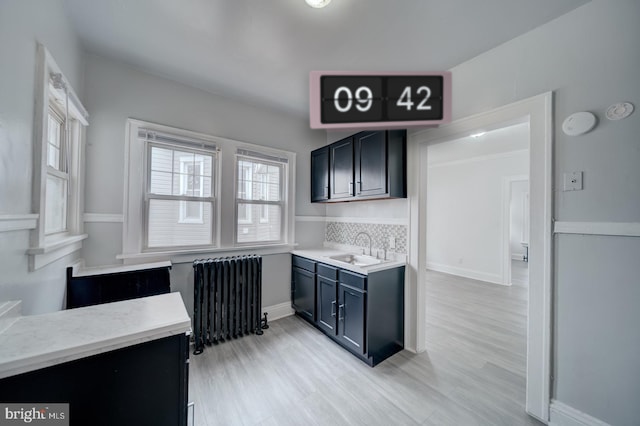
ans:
**9:42**
